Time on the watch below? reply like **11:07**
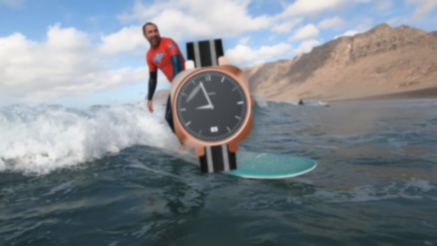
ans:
**8:57**
